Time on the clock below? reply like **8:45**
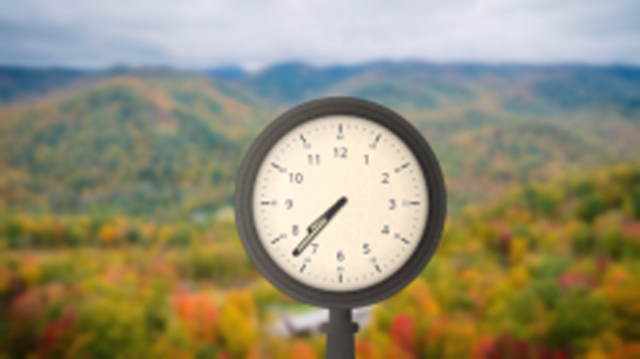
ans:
**7:37**
